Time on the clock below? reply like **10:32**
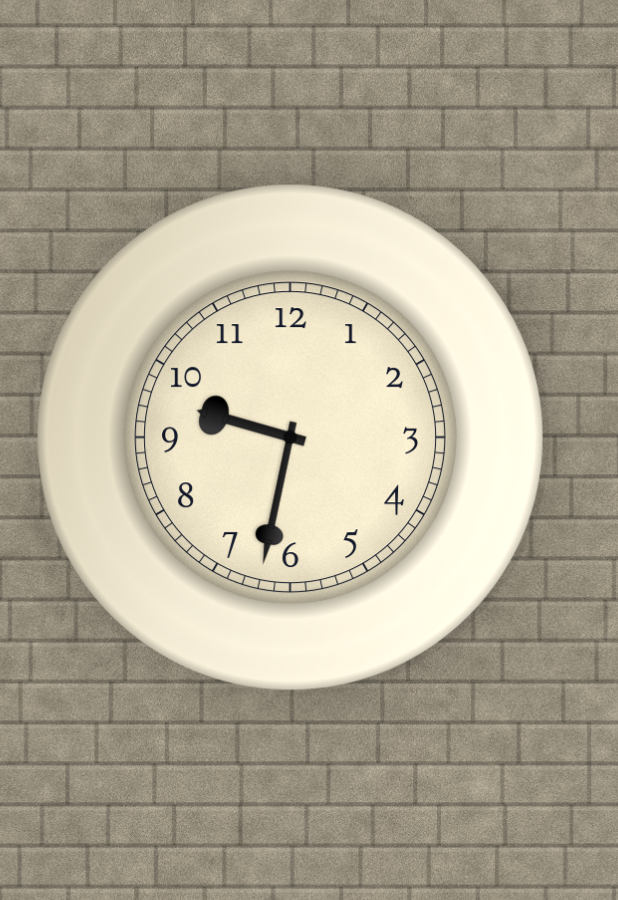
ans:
**9:32**
